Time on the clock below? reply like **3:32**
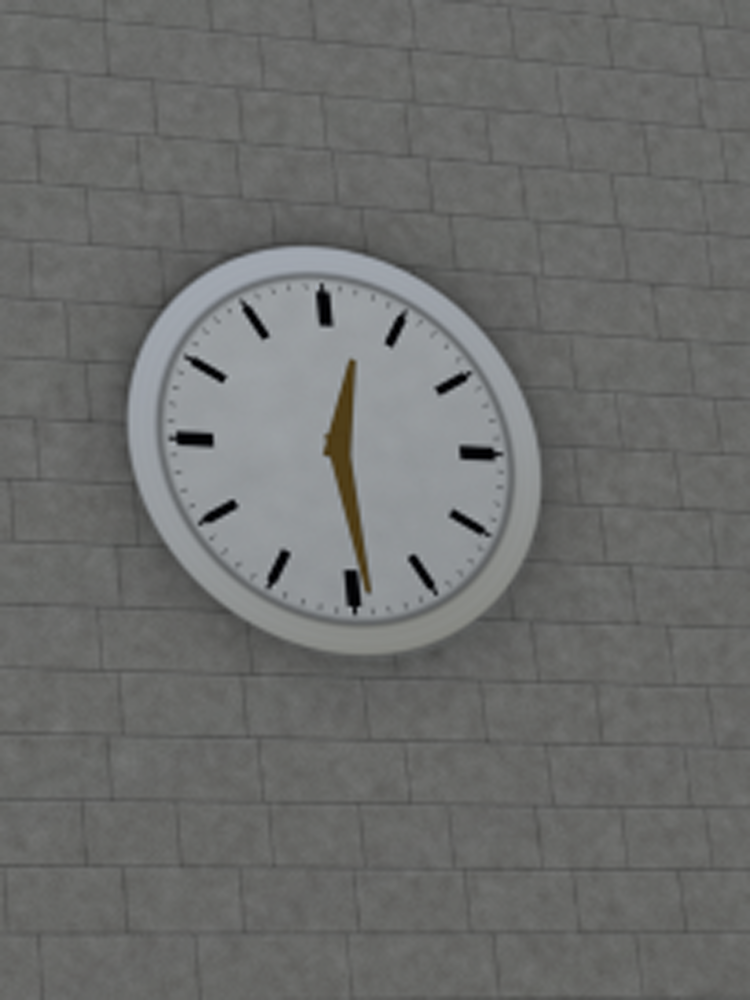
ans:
**12:29**
